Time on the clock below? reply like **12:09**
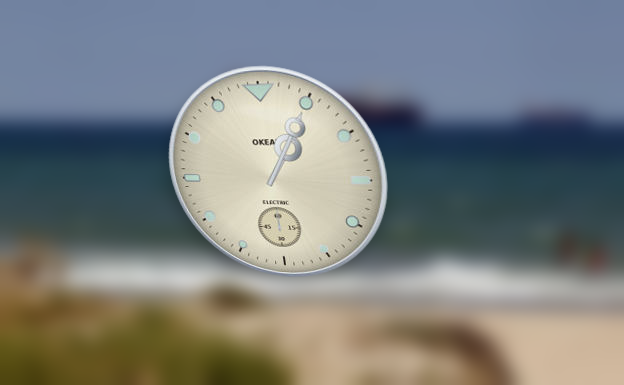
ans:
**1:05**
